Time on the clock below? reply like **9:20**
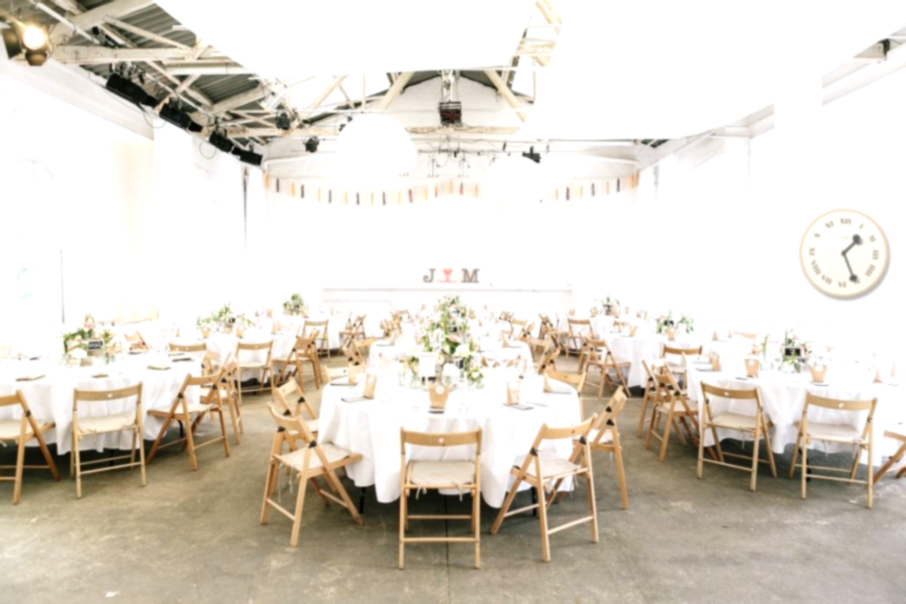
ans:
**1:26**
